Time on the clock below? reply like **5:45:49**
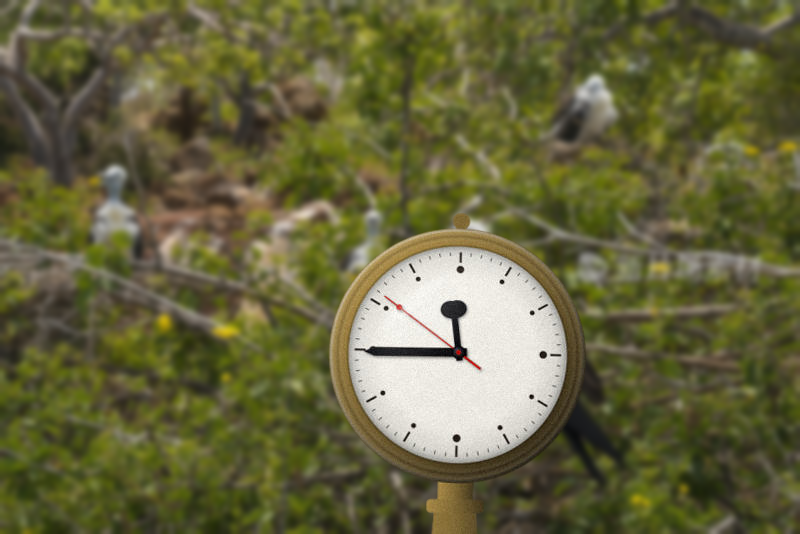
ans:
**11:44:51**
